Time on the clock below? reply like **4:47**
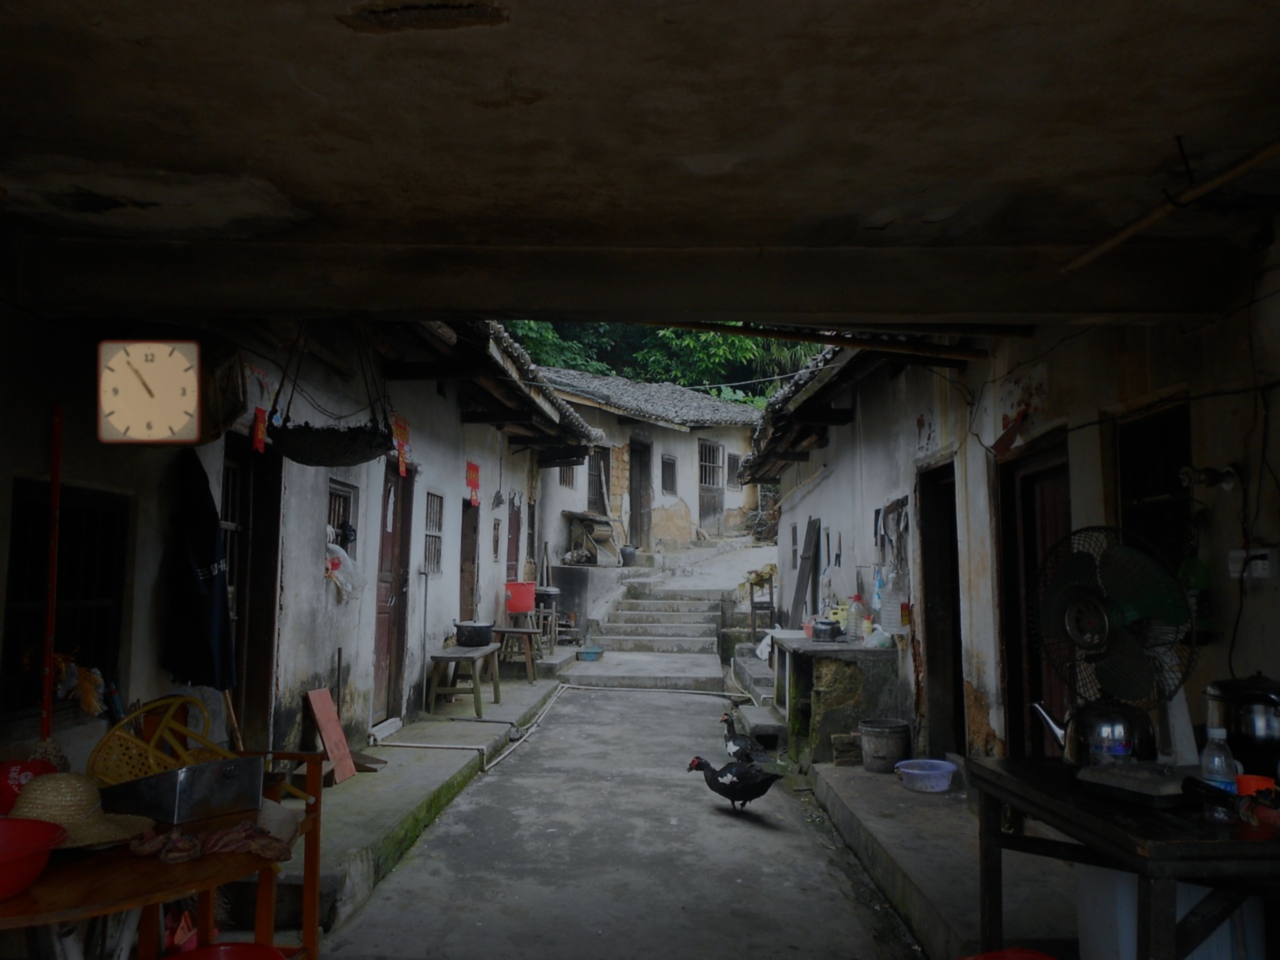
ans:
**10:54**
